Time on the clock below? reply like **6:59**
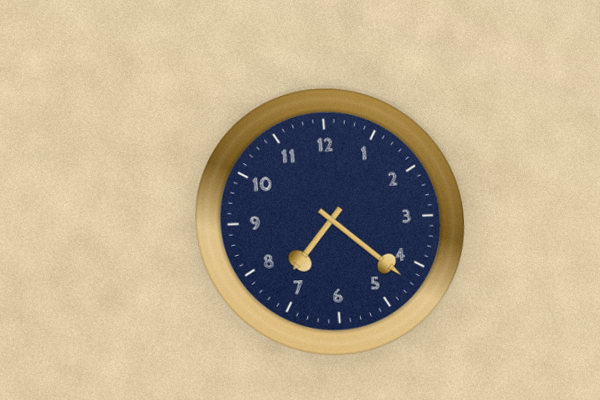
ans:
**7:22**
